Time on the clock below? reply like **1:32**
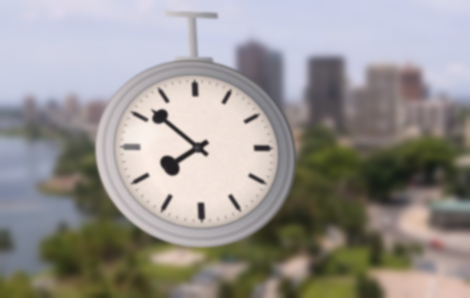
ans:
**7:52**
